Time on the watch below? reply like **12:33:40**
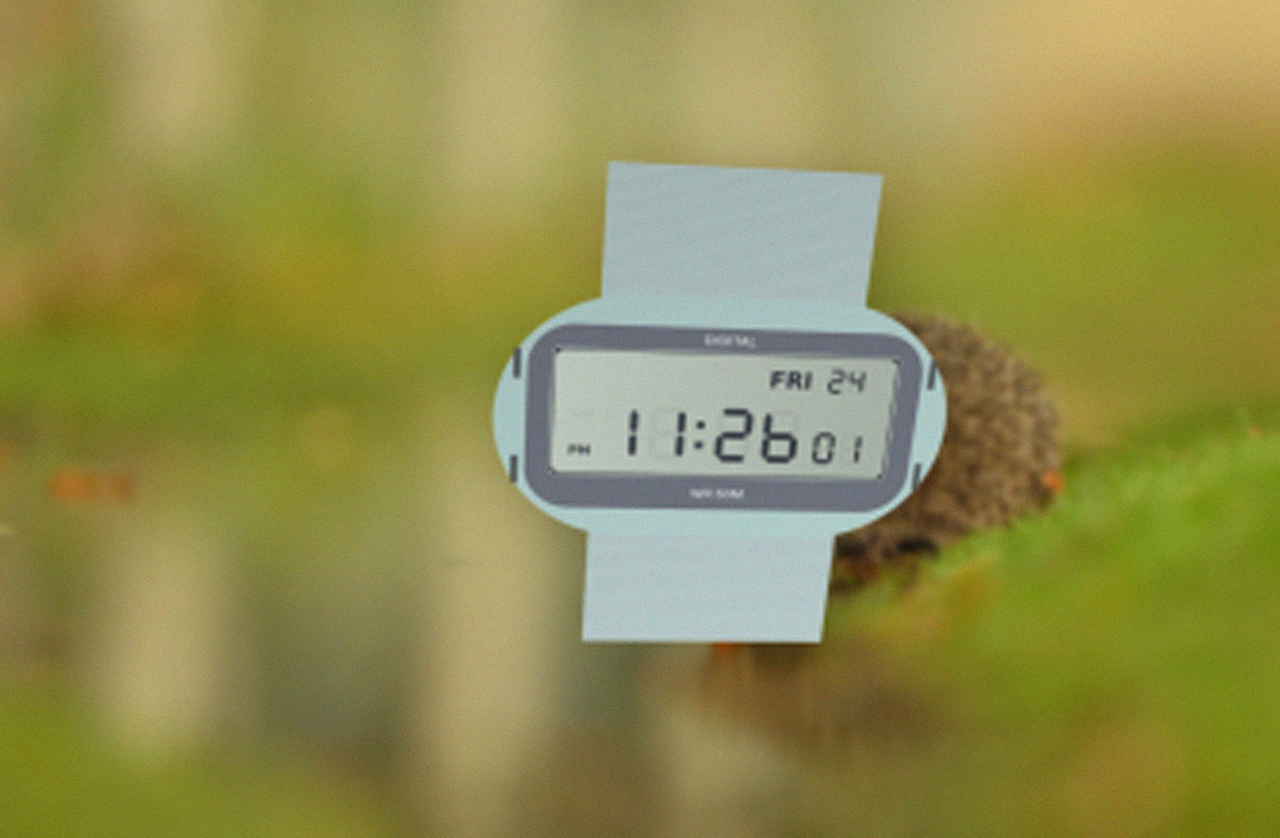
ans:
**11:26:01**
